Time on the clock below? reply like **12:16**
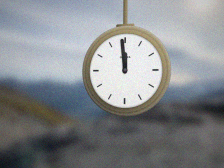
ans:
**11:59**
